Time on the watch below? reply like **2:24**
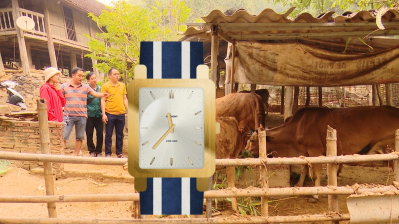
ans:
**11:37**
